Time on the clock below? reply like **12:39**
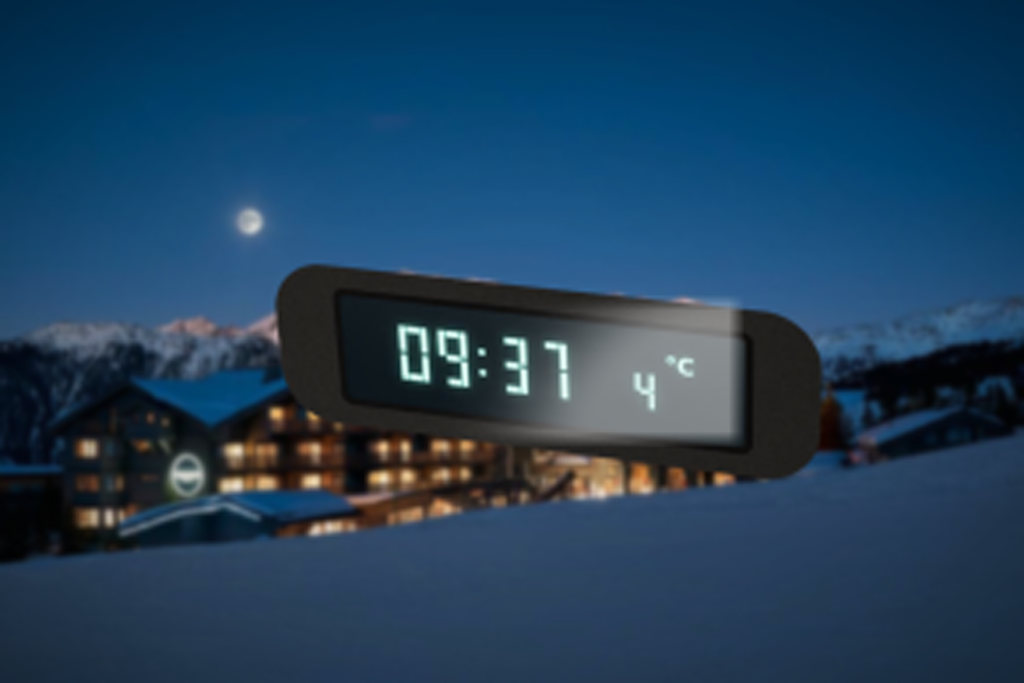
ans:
**9:37**
